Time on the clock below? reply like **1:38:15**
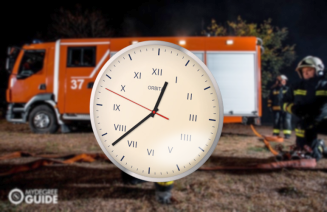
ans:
**12:37:48**
